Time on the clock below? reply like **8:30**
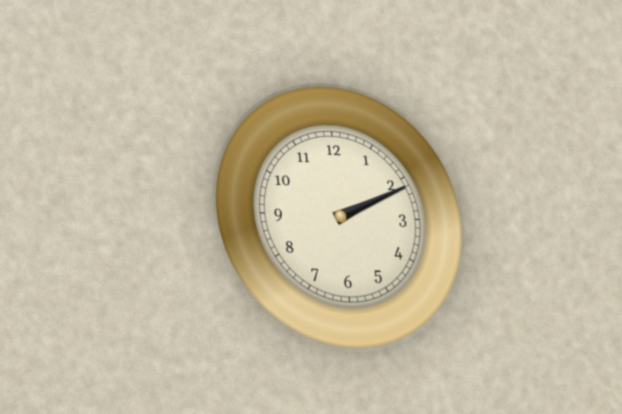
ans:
**2:11**
